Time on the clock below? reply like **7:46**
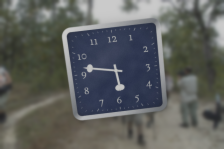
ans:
**5:47**
